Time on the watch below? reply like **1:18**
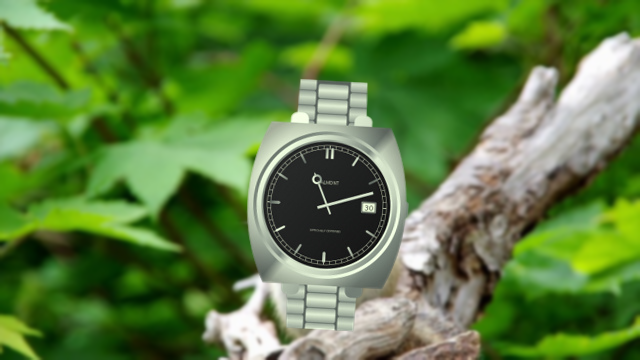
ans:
**11:12**
